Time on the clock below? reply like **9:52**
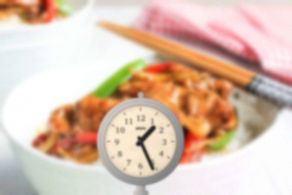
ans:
**1:26**
